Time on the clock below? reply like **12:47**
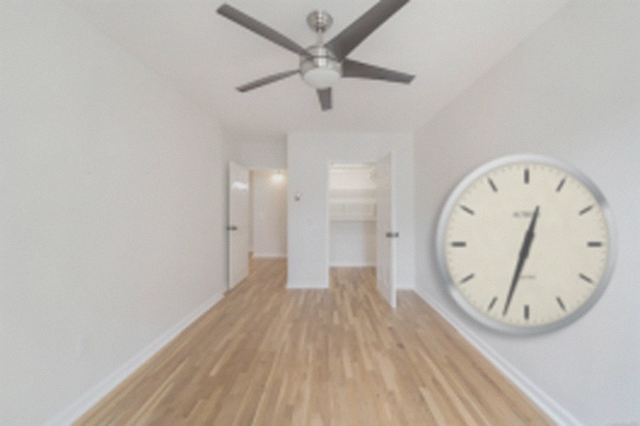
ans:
**12:33**
